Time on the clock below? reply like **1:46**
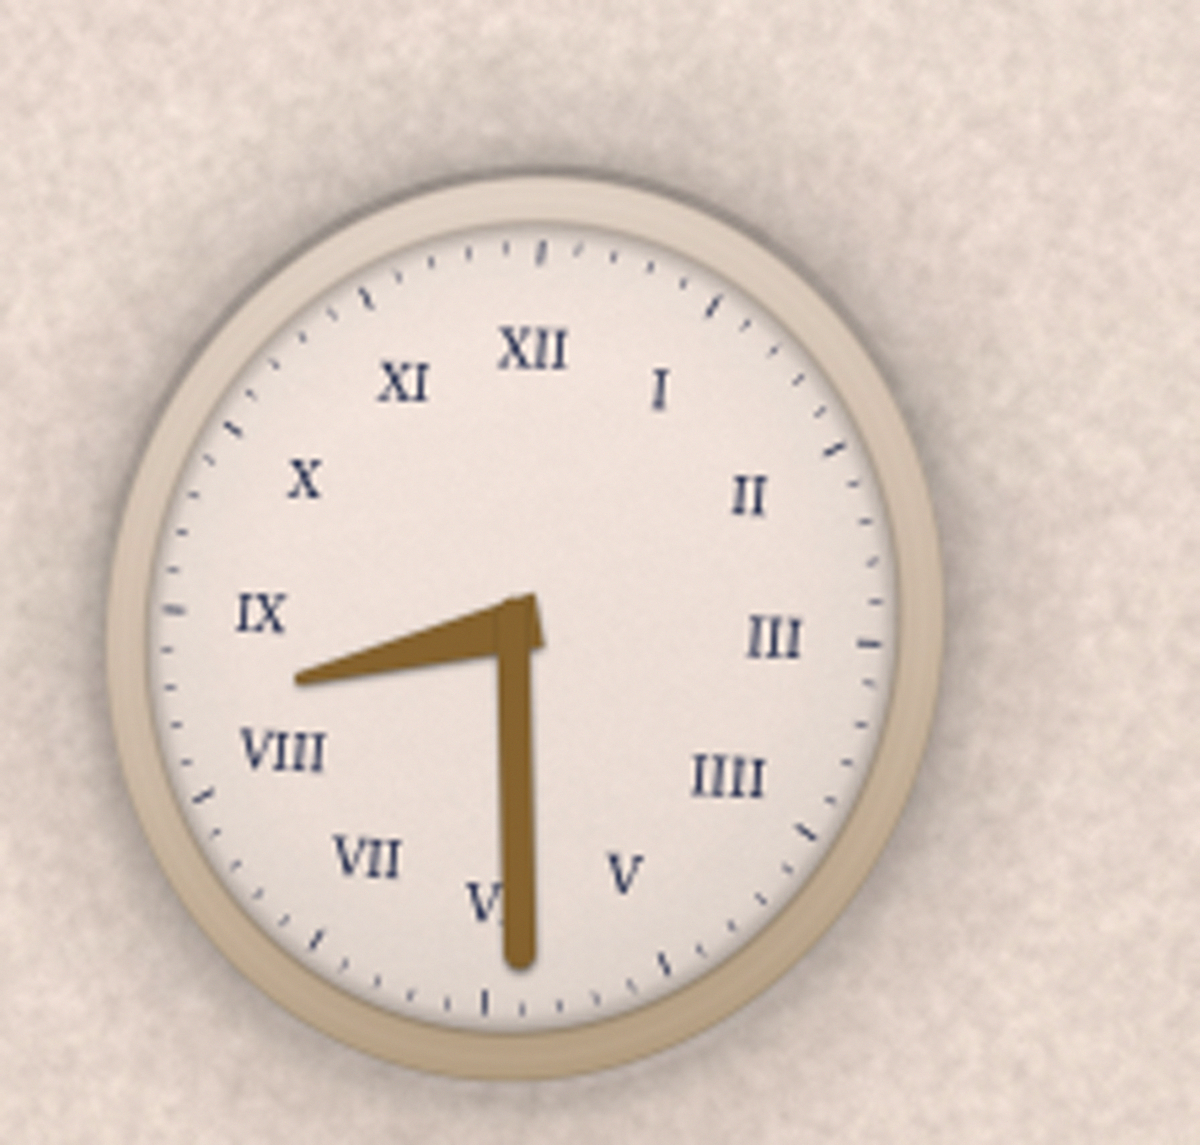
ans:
**8:29**
